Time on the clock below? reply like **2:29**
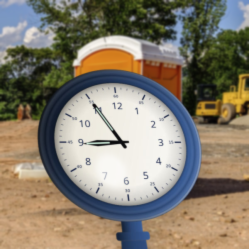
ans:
**8:55**
